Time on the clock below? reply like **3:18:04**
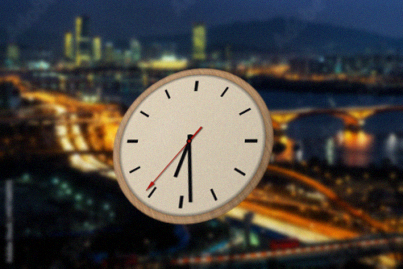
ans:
**6:28:36**
